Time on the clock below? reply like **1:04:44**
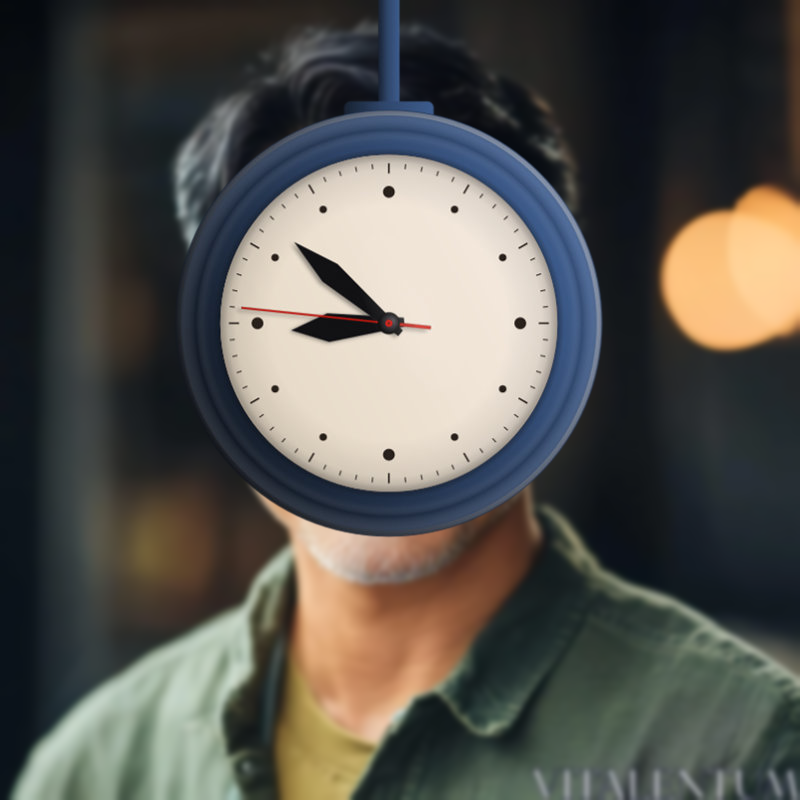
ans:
**8:51:46**
